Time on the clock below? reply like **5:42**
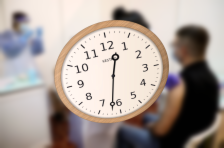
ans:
**12:32**
